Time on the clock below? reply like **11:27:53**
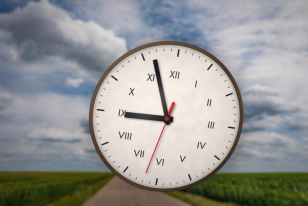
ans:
**8:56:32**
